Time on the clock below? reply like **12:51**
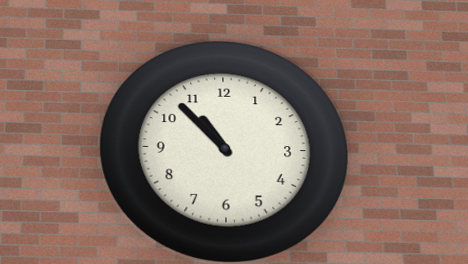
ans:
**10:53**
